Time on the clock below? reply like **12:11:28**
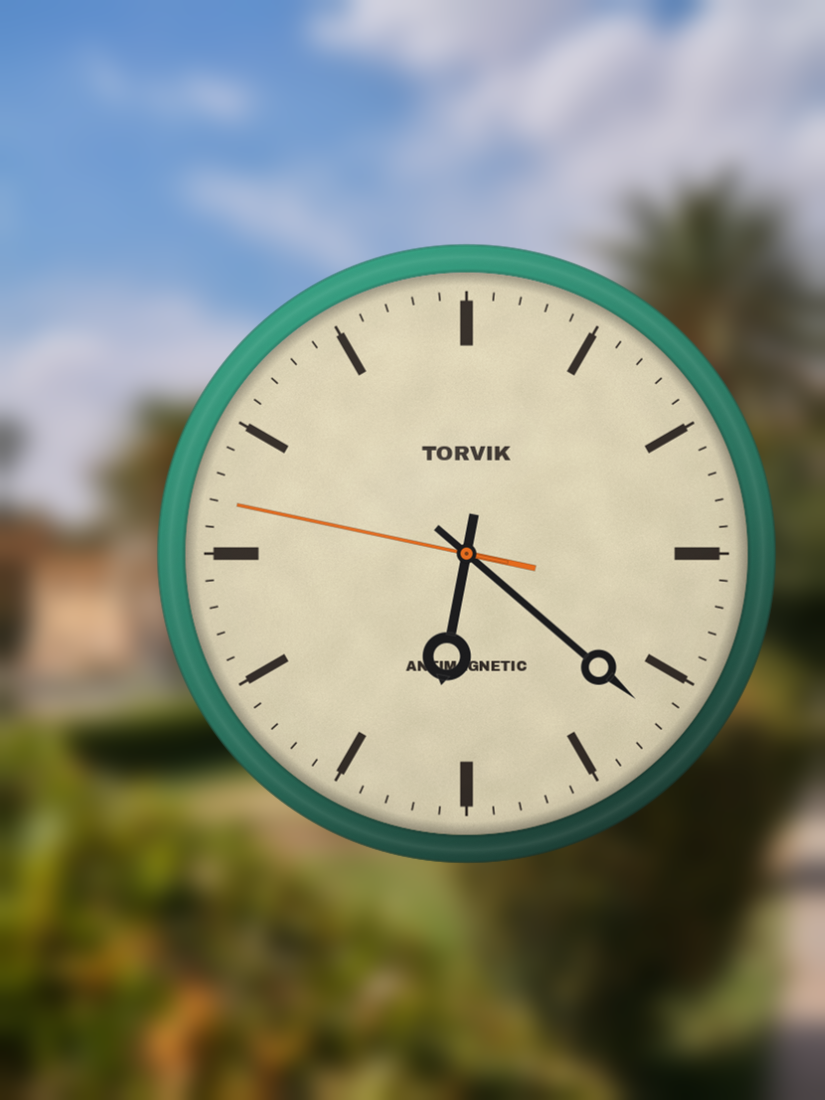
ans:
**6:21:47**
